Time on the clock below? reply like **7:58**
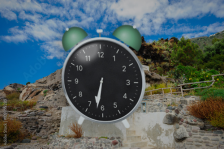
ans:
**6:32**
